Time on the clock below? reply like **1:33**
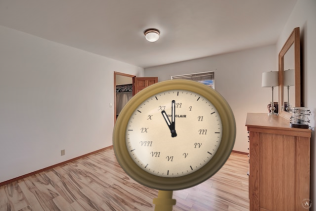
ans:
**10:59**
